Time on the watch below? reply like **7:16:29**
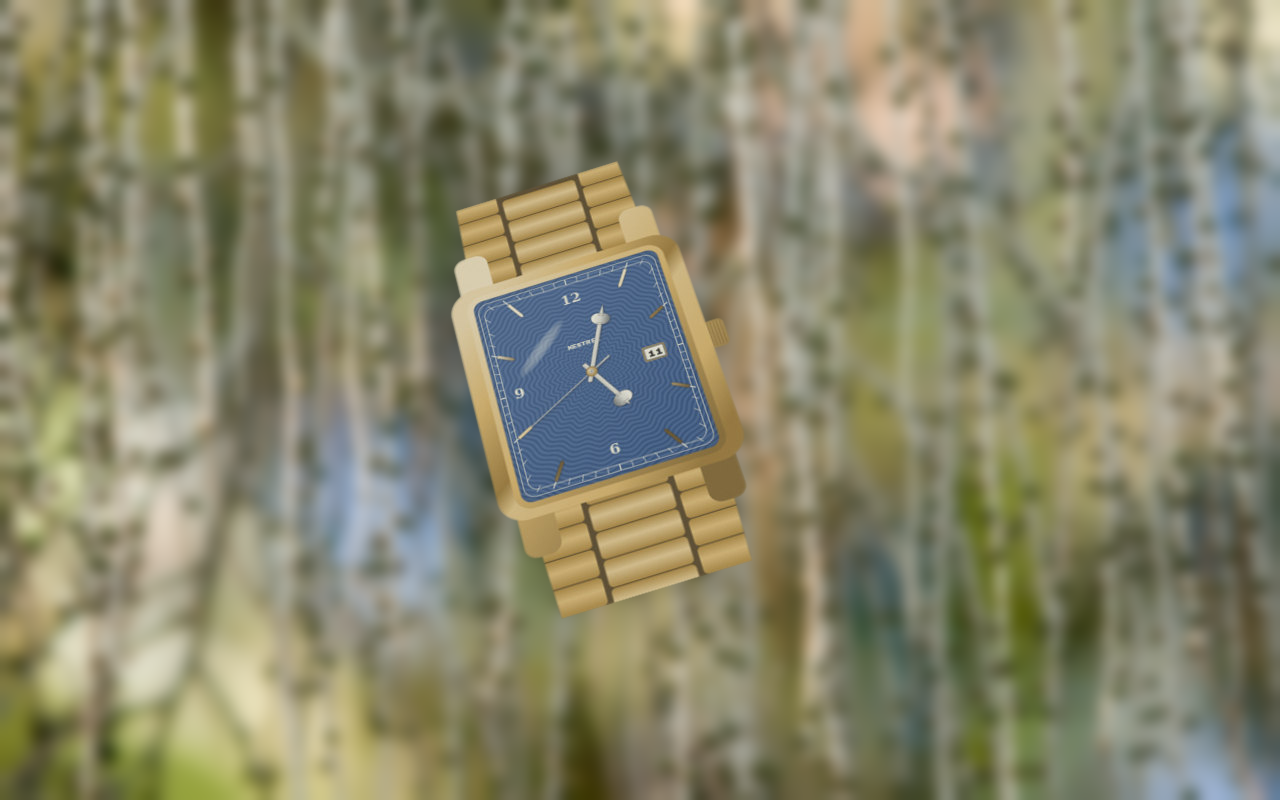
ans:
**5:03:40**
